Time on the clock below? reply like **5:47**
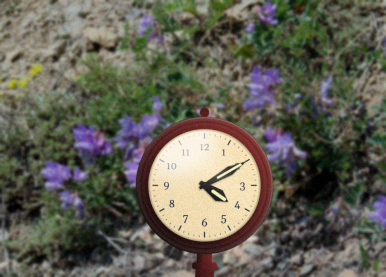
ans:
**4:10**
